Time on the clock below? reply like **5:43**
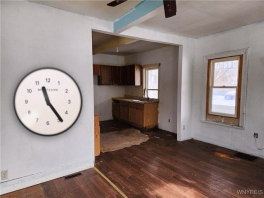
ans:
**11:24**
